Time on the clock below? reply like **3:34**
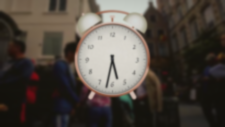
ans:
**5:32**
